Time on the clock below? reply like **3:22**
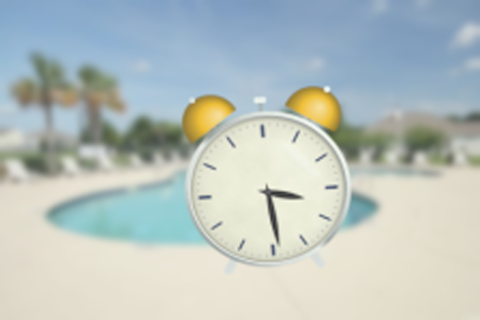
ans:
**3:29**
